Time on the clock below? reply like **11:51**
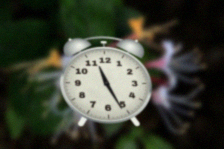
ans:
**11:26**
